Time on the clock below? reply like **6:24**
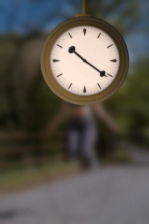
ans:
**10:21**
